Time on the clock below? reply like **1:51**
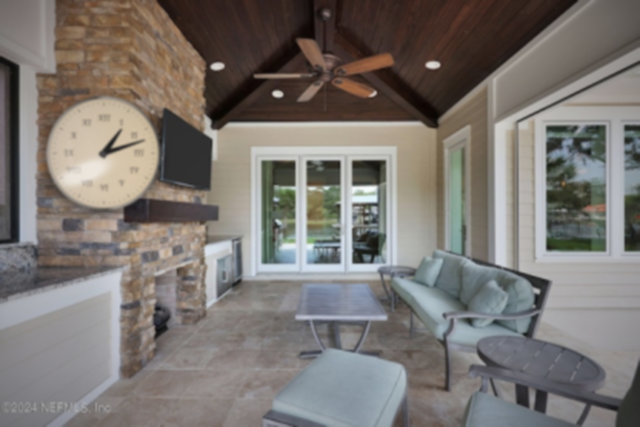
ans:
**1:12**
